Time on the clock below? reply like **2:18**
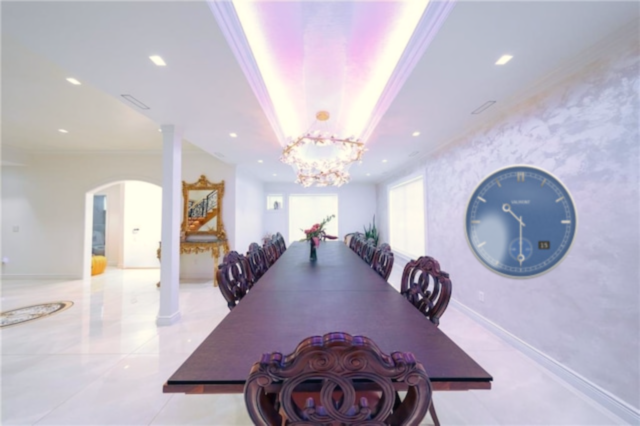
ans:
**10:30**
